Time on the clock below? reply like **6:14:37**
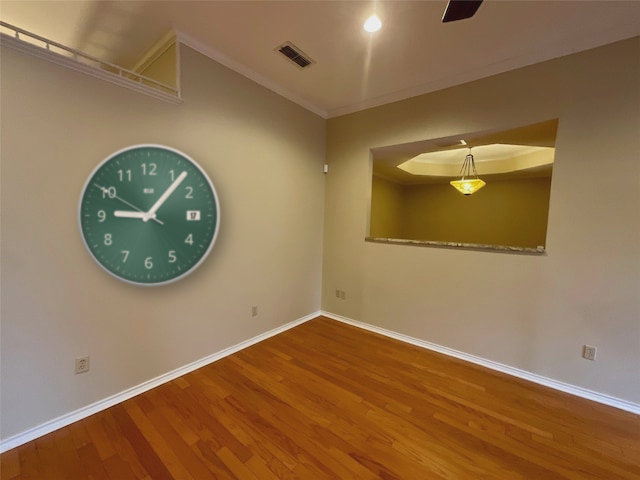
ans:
**9:06:50**
